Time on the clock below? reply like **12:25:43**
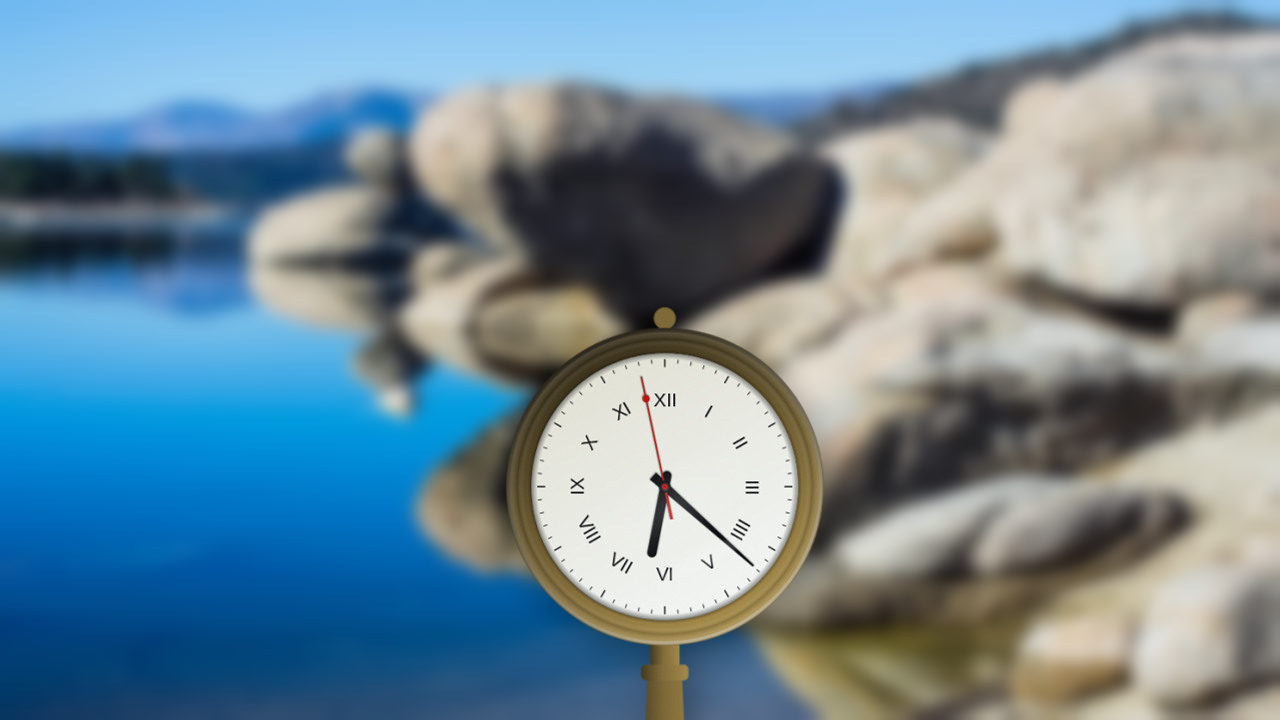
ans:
**6:21:58**
